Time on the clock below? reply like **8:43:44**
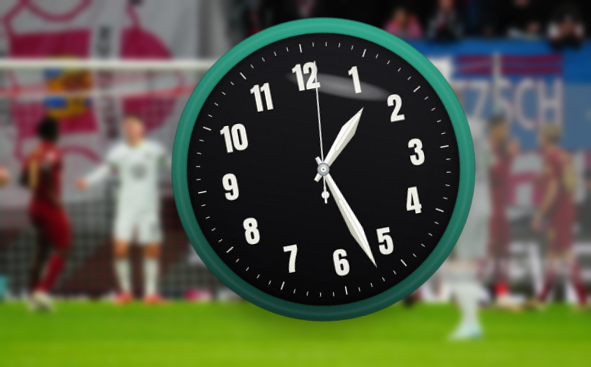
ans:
**1:27:01**
